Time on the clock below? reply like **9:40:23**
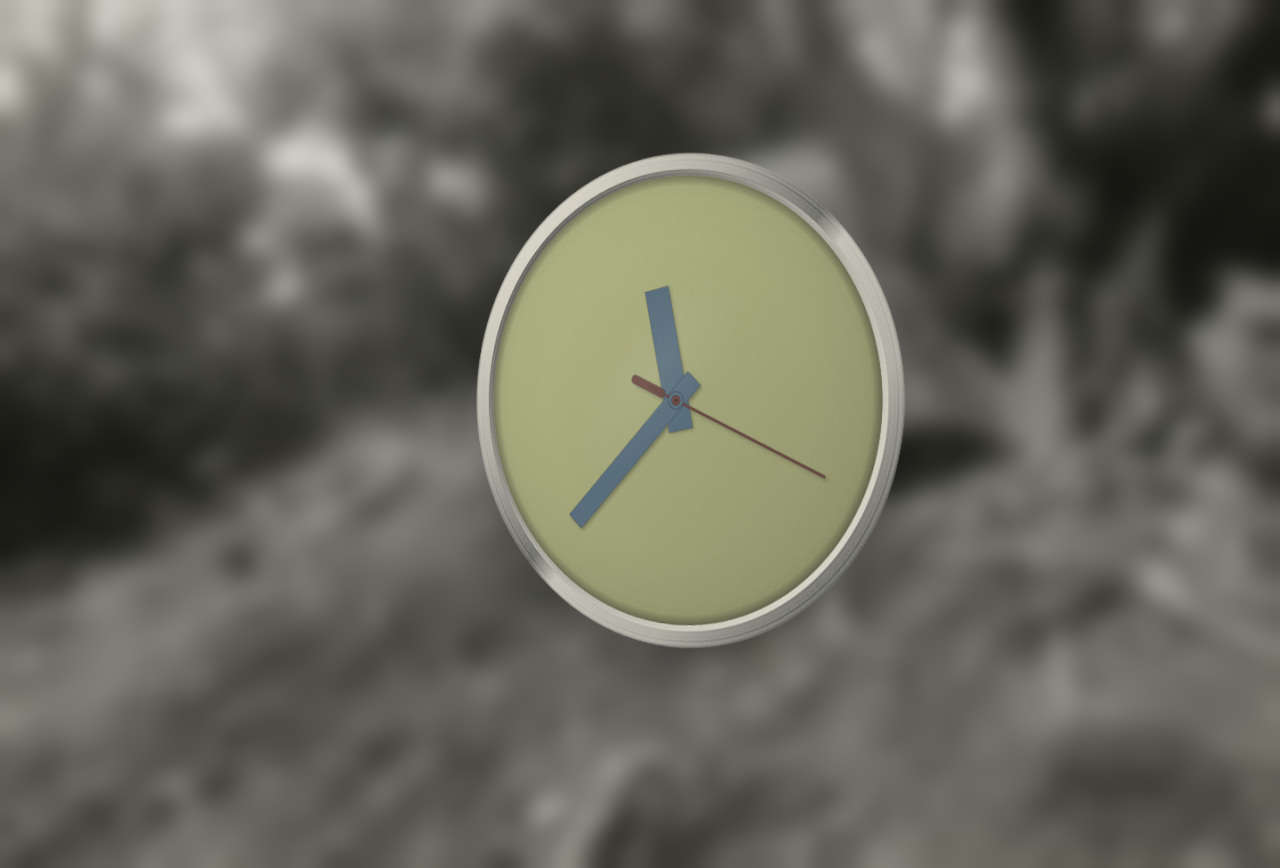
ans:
**11:37:19**
